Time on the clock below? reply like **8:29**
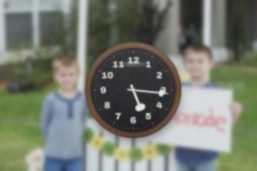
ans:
**5:16**
